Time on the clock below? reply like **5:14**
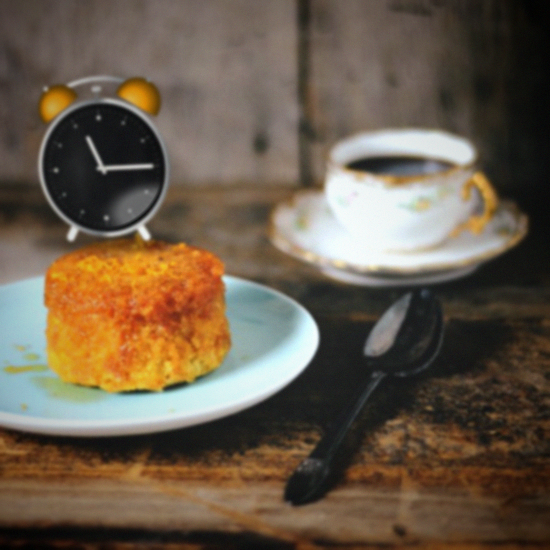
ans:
**11:15**
